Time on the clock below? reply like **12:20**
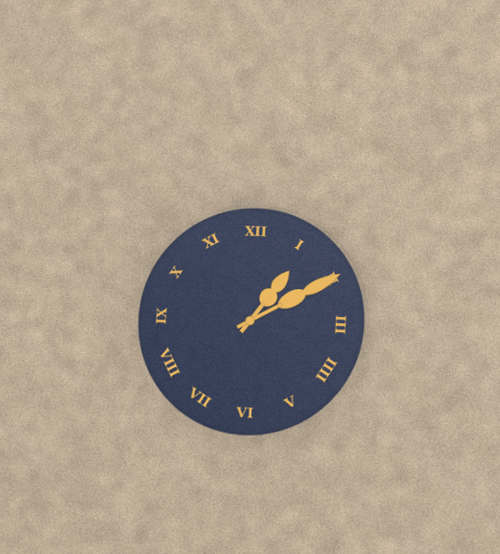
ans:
**1:10**
